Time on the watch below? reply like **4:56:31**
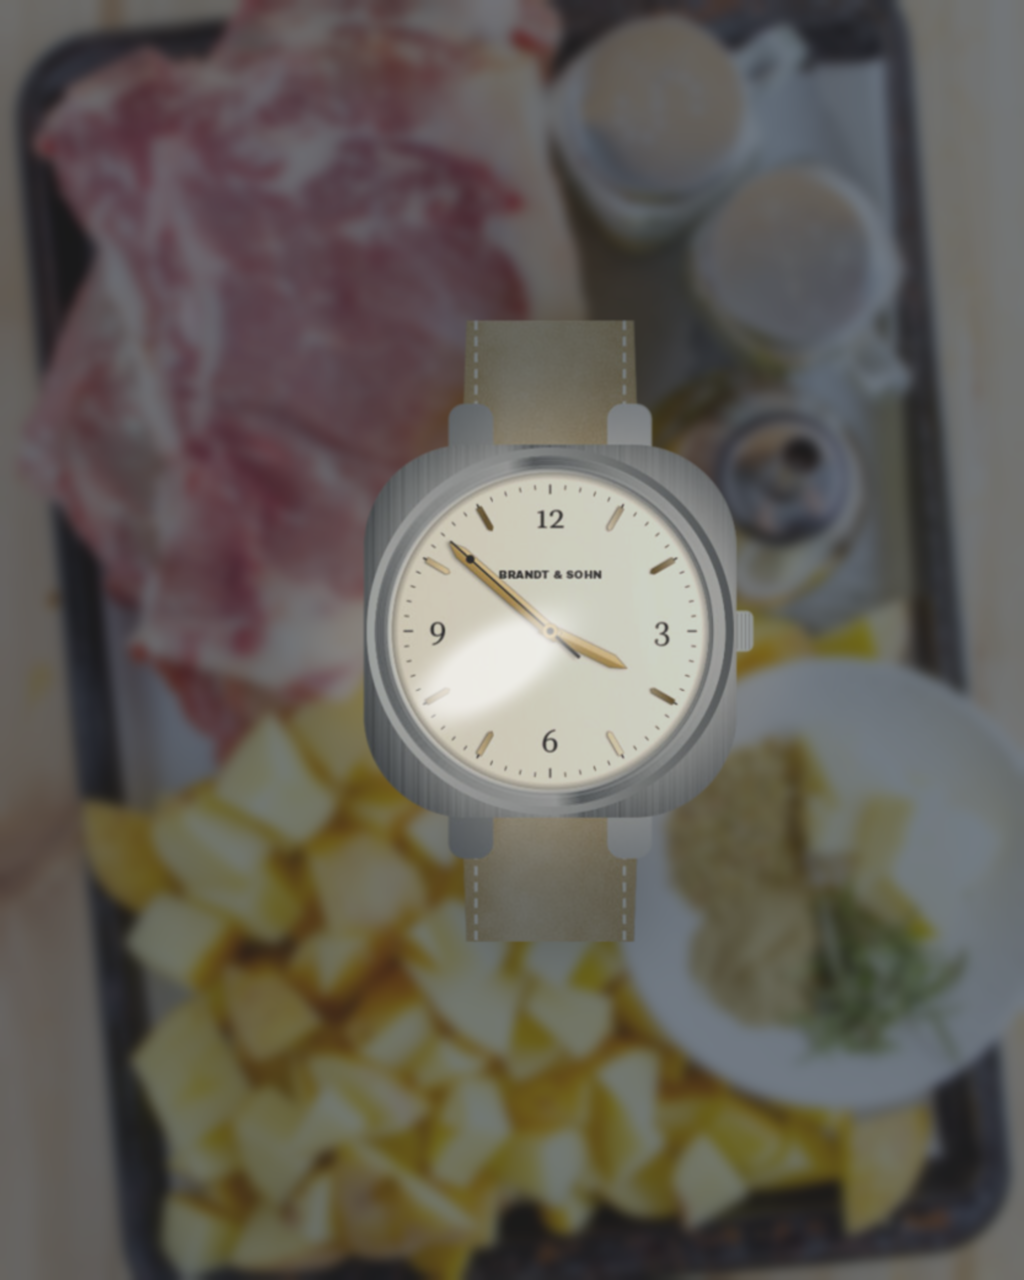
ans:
**3:51:52**
